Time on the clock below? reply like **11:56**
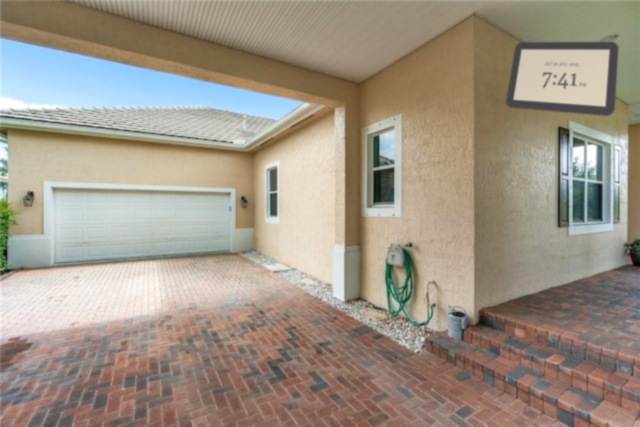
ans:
**7:41**
